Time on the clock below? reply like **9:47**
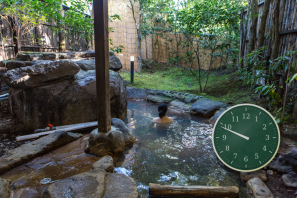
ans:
**9:49**
